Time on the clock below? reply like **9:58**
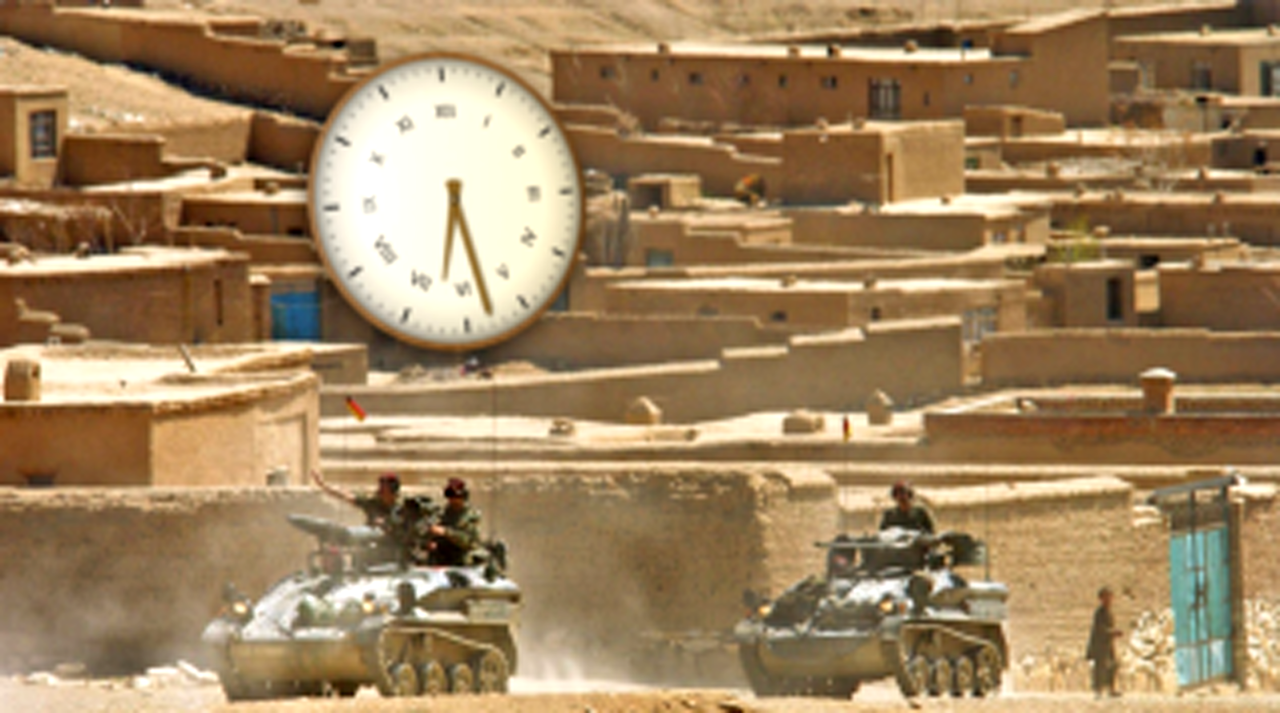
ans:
**6:28**
